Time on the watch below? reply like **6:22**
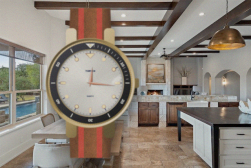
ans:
**12:16**
